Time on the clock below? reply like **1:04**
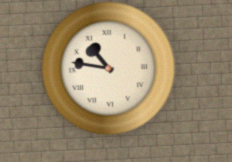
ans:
**10:47**
